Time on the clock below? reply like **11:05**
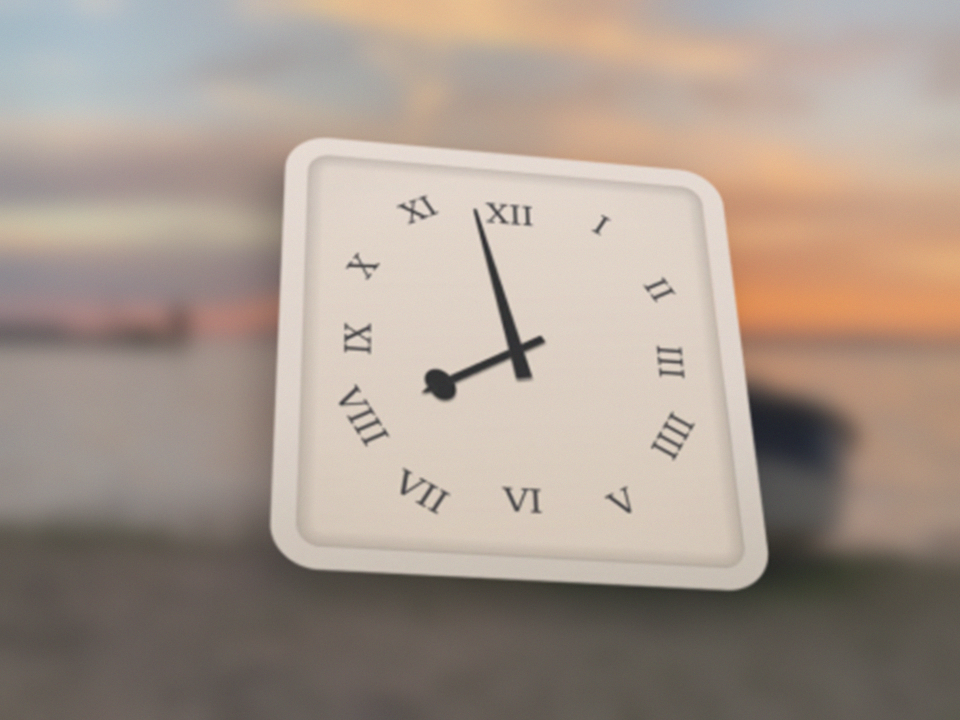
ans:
**7:58**
